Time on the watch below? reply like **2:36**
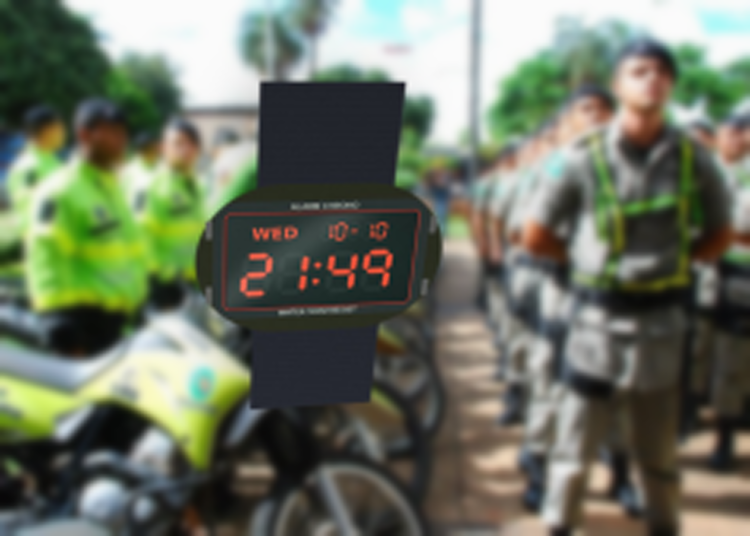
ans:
**21:49**
